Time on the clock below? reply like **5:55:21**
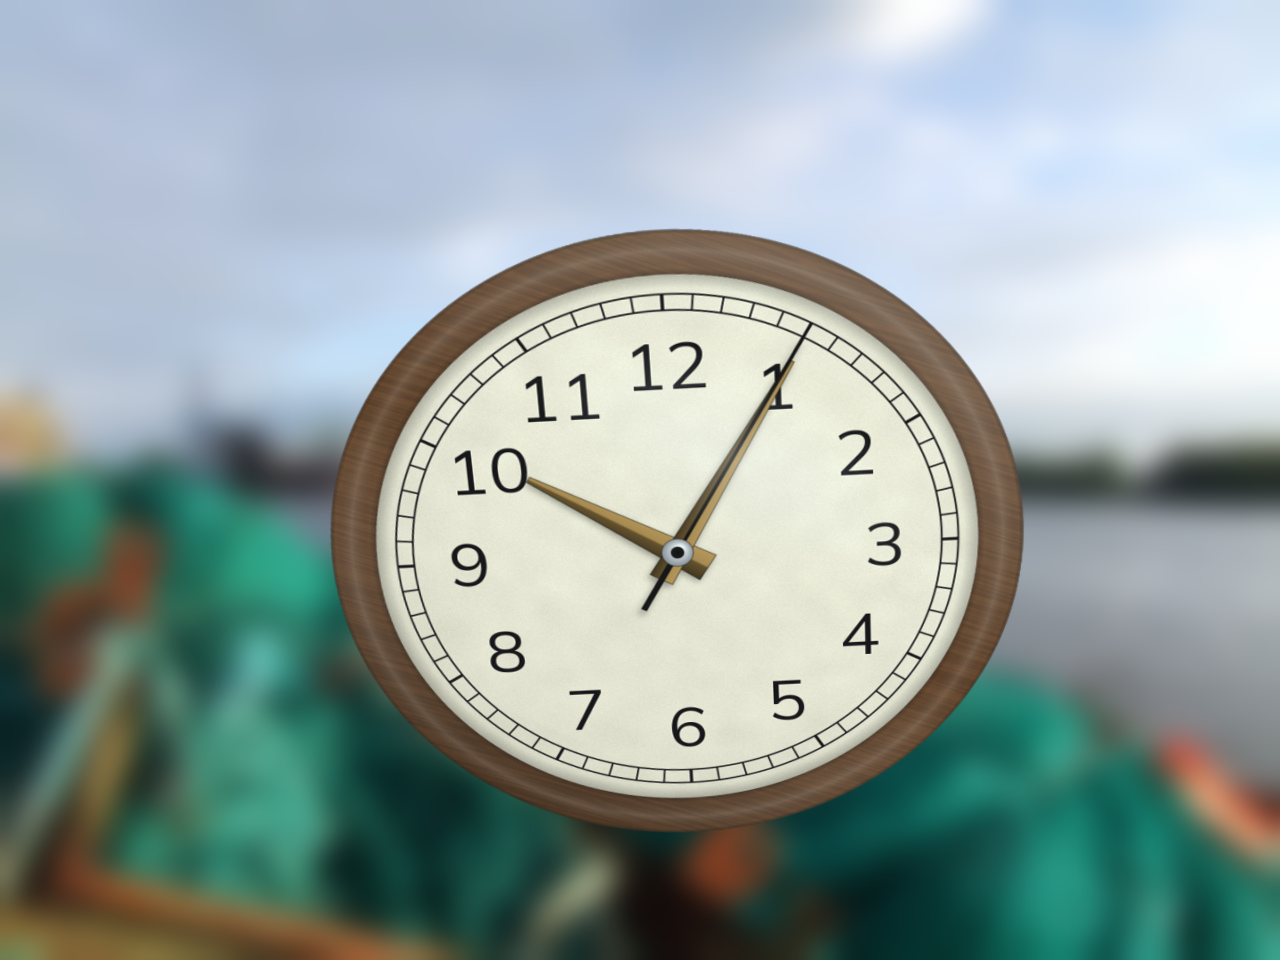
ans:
**10:05:05**
